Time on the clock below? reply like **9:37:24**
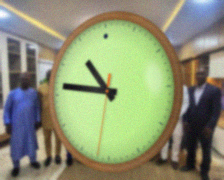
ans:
**10:46:32**
